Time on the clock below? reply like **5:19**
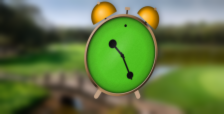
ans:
**10:25**
